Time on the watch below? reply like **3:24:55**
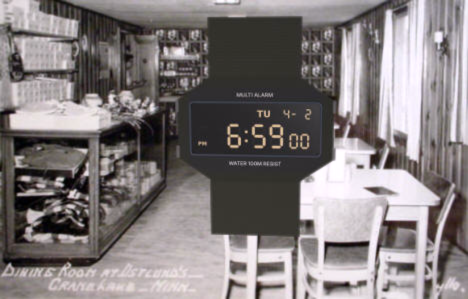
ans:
**6:59:00**
